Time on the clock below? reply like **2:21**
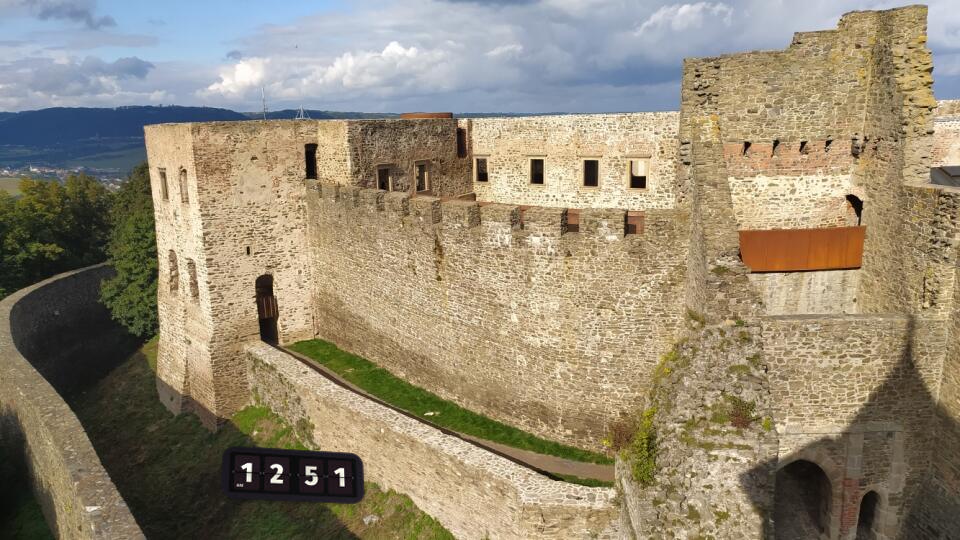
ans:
**12:51**
